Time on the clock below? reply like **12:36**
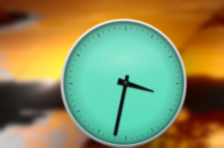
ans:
**3:32**
